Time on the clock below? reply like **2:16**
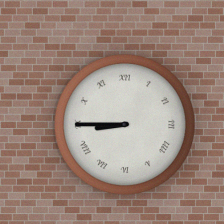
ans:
**8:45**
